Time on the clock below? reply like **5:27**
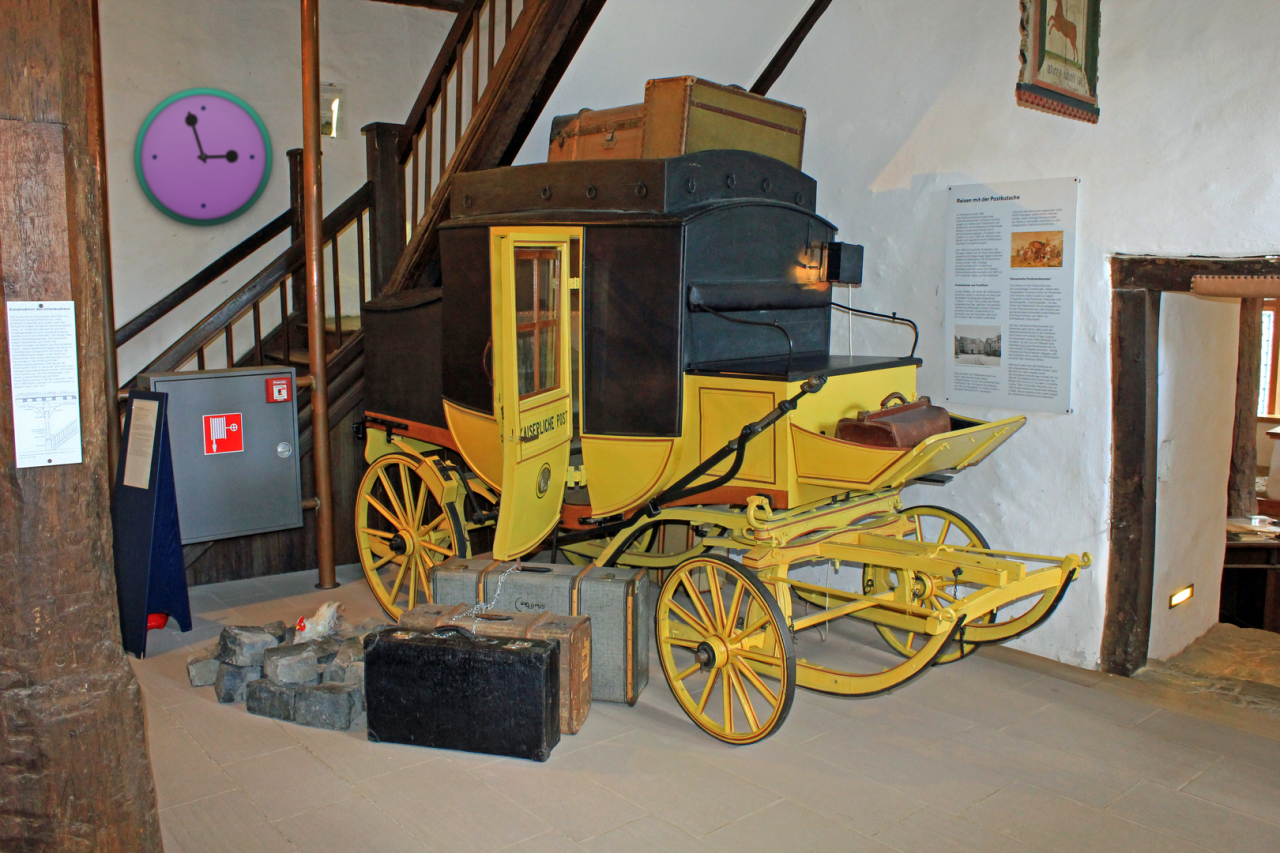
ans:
**2:57**
